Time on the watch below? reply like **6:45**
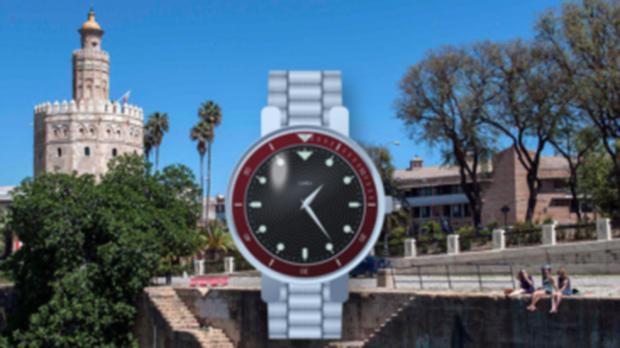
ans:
**1:24**
